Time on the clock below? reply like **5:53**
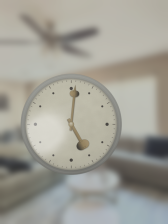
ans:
**5:01**
